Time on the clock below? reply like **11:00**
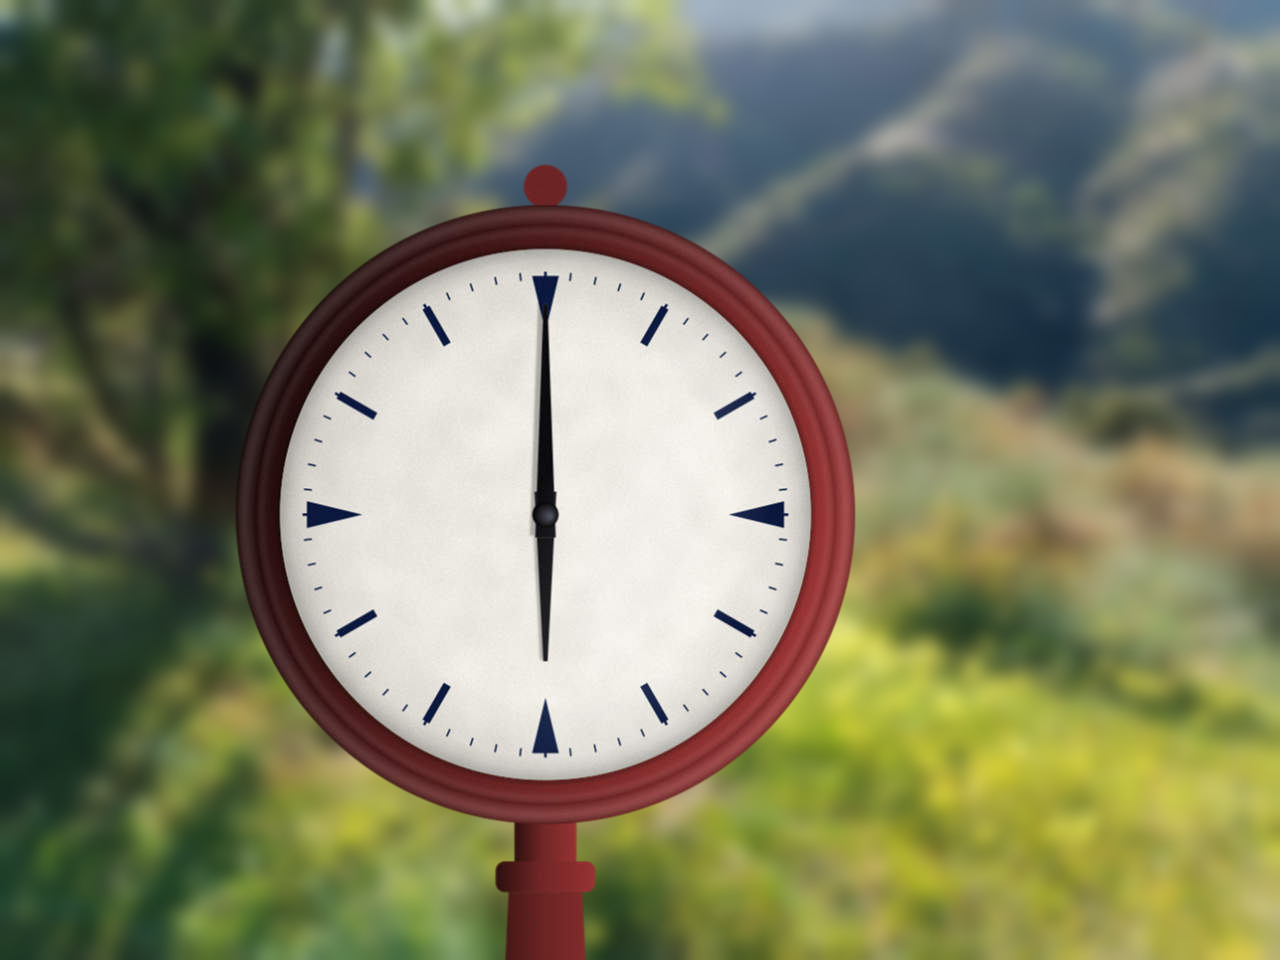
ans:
**6:00**
